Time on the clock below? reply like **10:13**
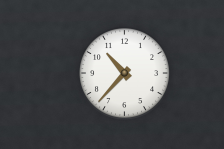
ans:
**10:37**
